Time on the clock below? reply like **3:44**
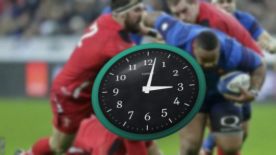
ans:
**3:02**
